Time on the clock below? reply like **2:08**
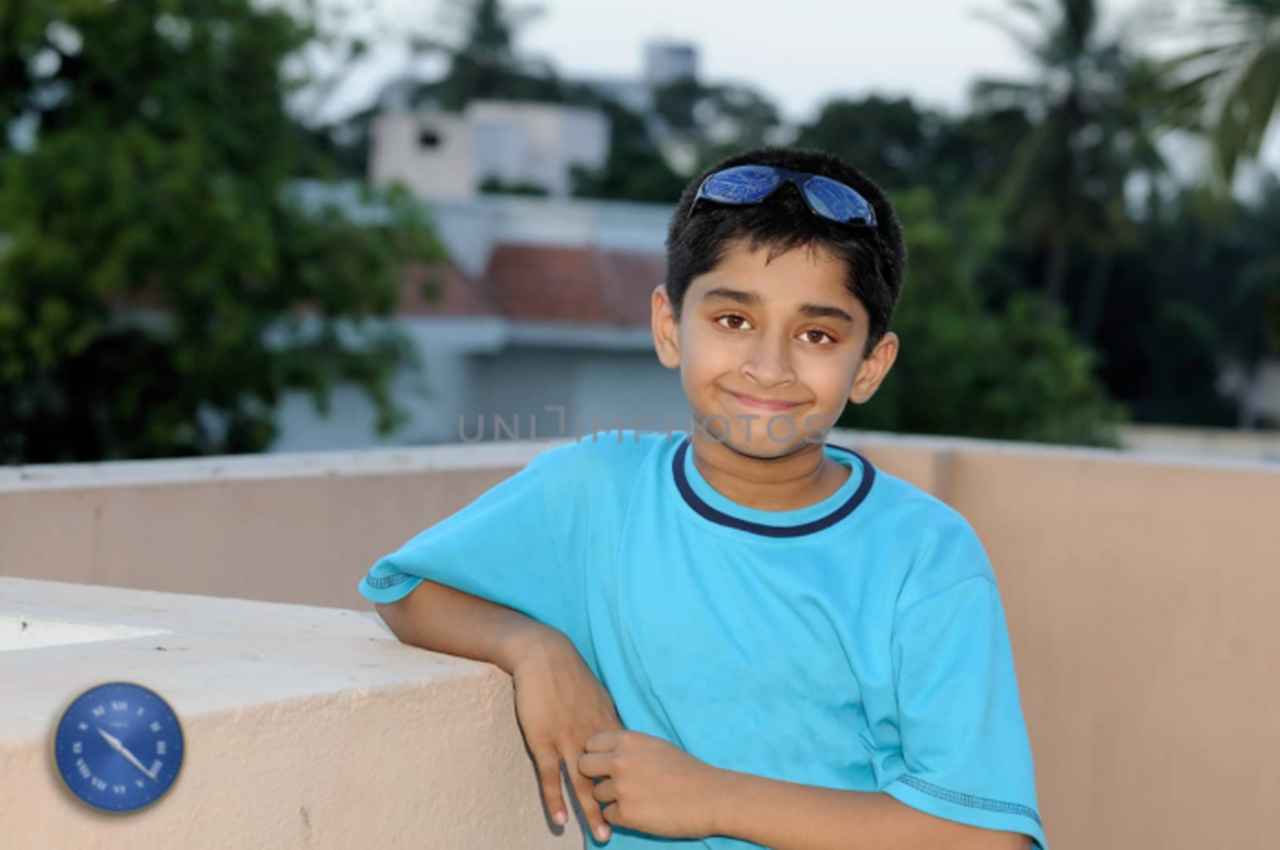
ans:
**10:22**
